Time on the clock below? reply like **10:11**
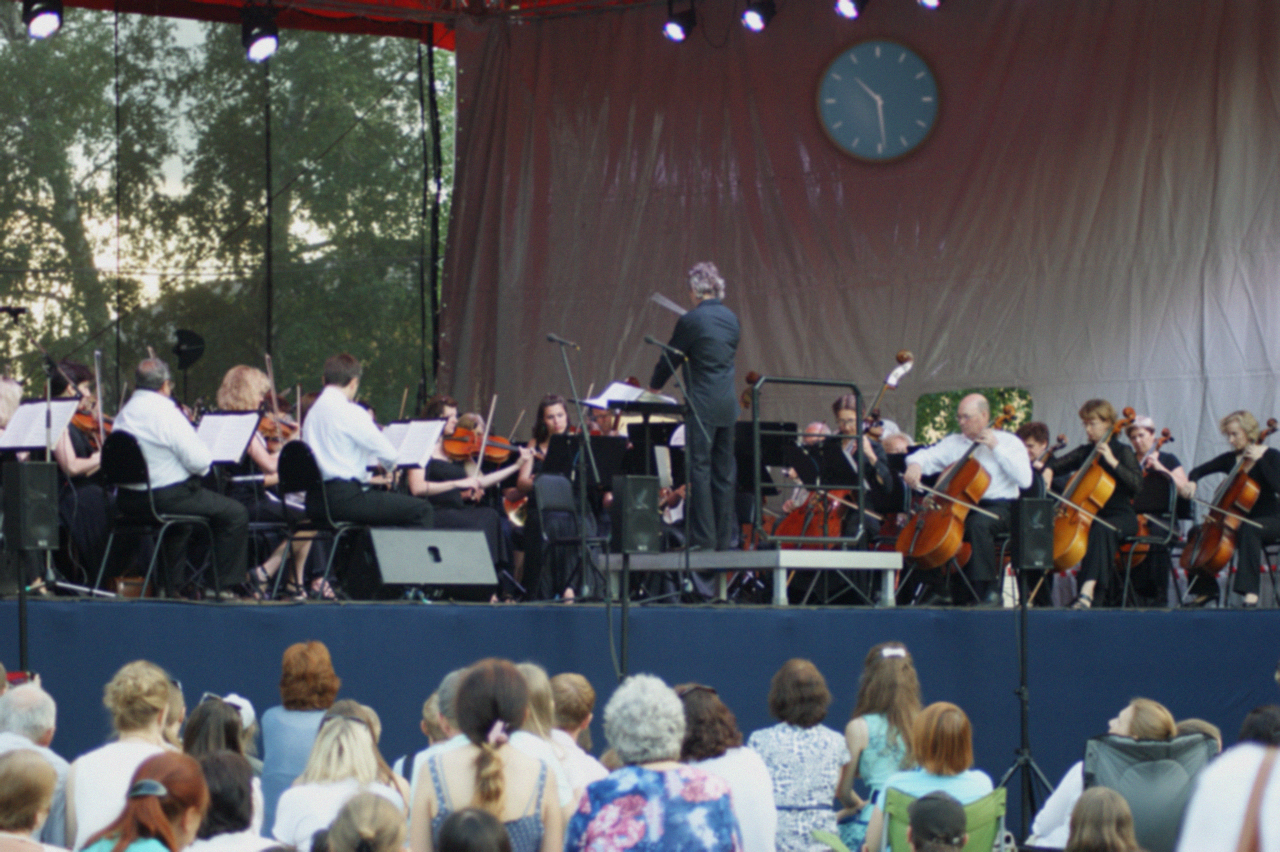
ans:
**10:29**
